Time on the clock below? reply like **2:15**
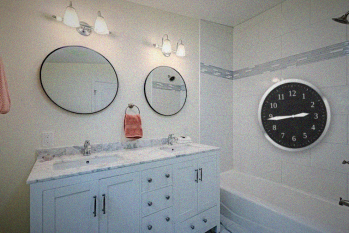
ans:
**2:44**
